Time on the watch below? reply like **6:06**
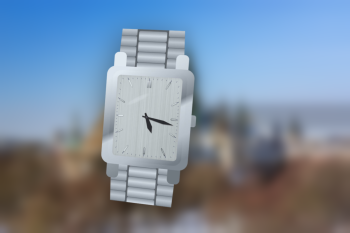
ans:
**5:17**
